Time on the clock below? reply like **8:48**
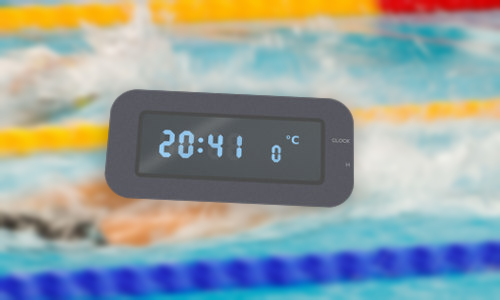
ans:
**20:41**
